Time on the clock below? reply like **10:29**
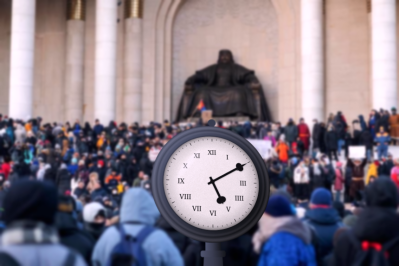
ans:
**5:10**
